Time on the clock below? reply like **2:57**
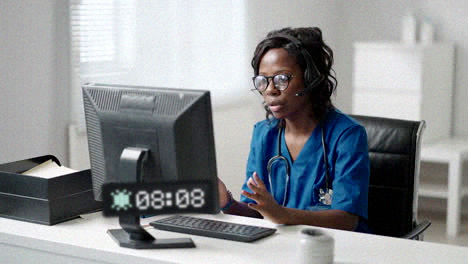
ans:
**8:08**
